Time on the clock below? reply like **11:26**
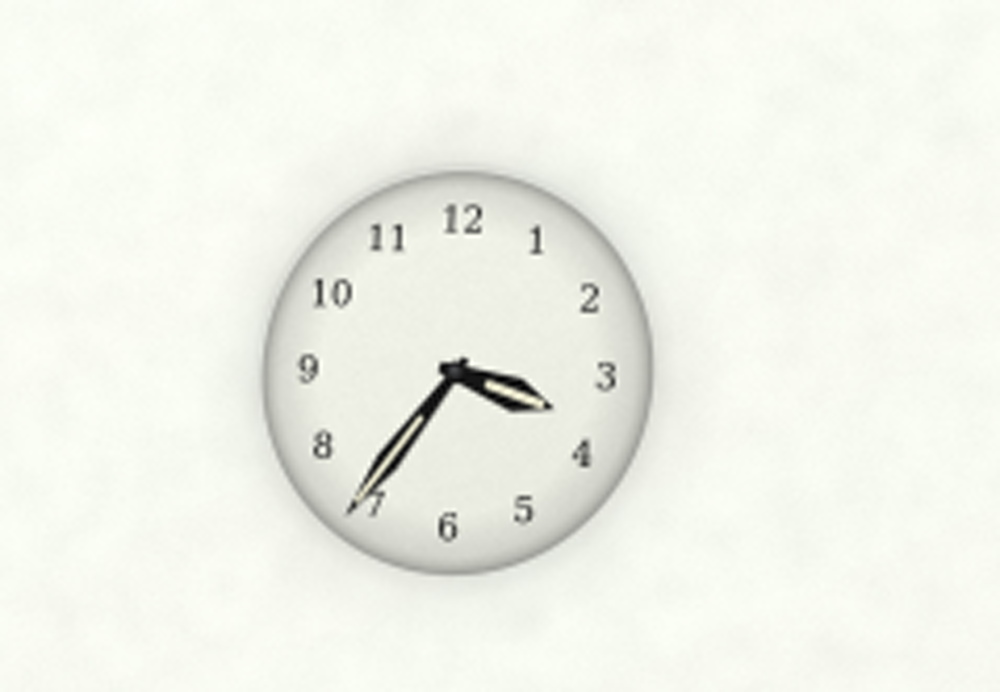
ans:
**3:36**
